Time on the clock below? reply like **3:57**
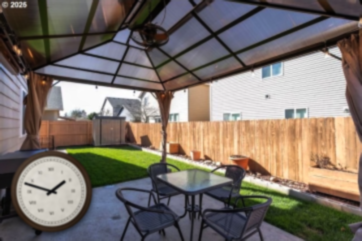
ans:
**1:48**
